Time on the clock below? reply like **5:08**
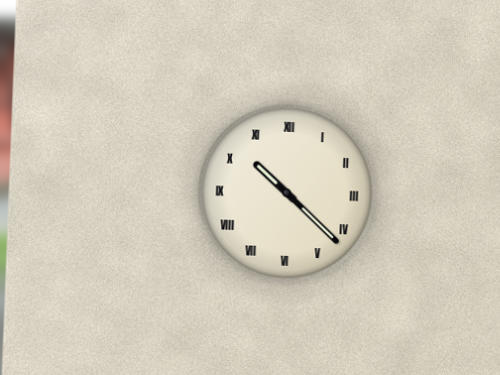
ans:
**10:22**
